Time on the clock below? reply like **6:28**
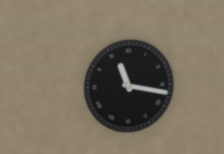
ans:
**11:17**
